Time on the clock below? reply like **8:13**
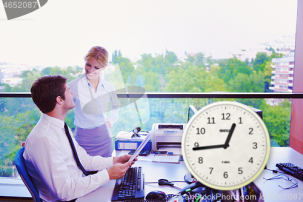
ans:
**12:44**
